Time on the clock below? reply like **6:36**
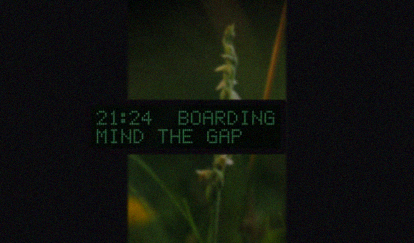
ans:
**21:24**
